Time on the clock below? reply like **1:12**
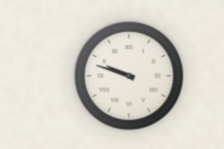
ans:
**9:48**
